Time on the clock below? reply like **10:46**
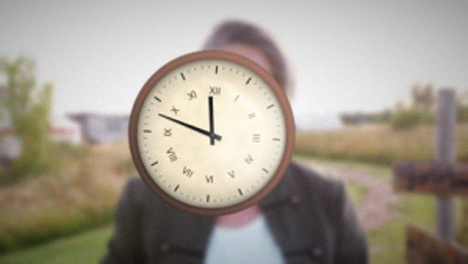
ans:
**11:48**
